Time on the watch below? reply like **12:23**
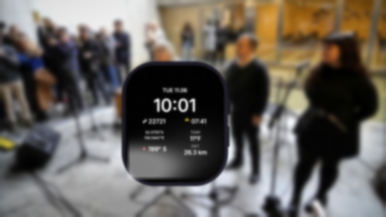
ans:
**10:01**
